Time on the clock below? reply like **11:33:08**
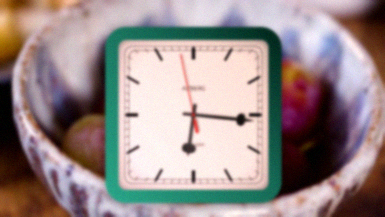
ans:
**6:15:58**
